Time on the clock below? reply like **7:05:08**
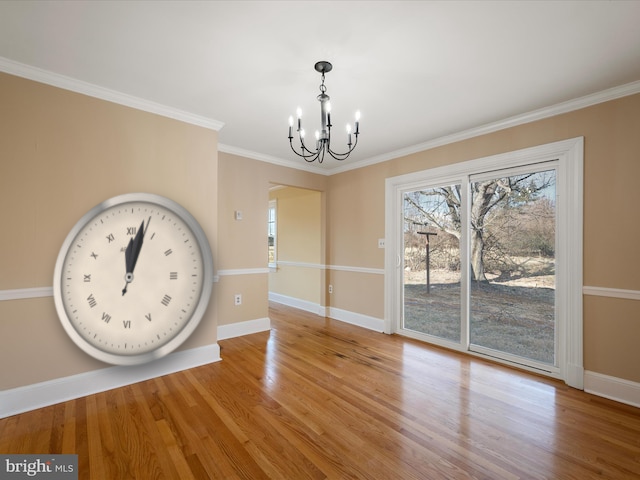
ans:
**12:02:03**
